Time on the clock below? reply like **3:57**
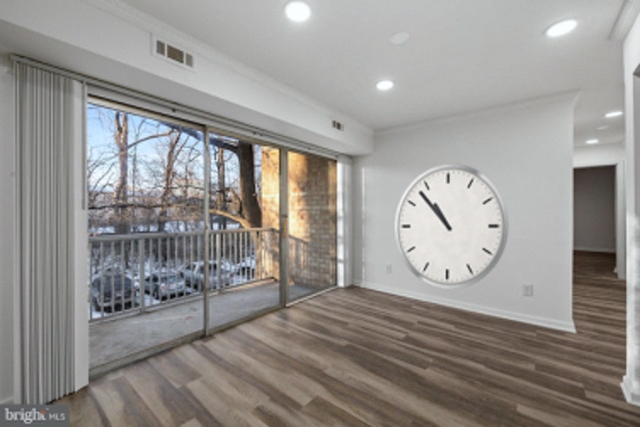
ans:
**10:53**
